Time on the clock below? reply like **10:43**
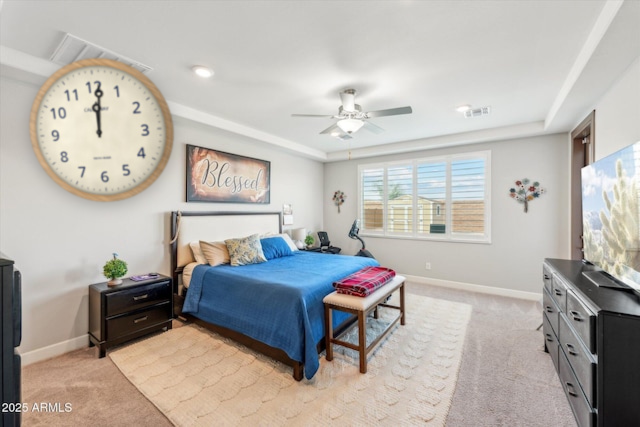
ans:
**12:01**
